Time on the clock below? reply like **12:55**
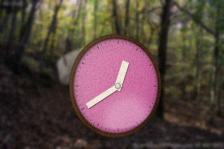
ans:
**12:40**
